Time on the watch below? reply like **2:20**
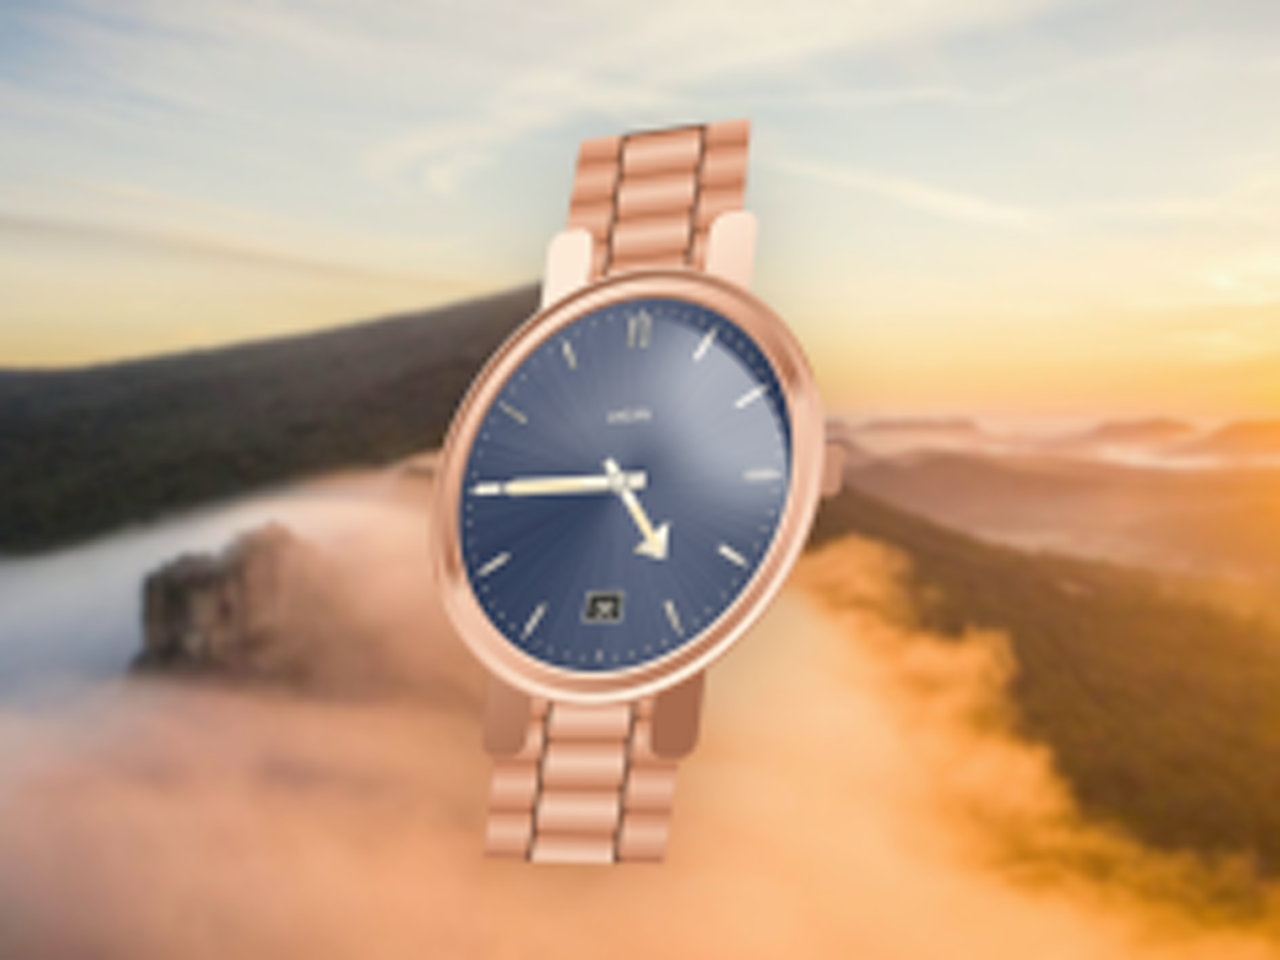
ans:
**4:45**
